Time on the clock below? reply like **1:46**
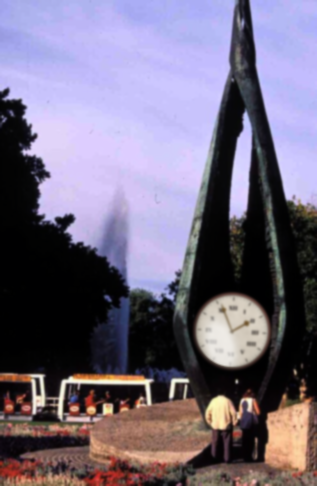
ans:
**1:56**
